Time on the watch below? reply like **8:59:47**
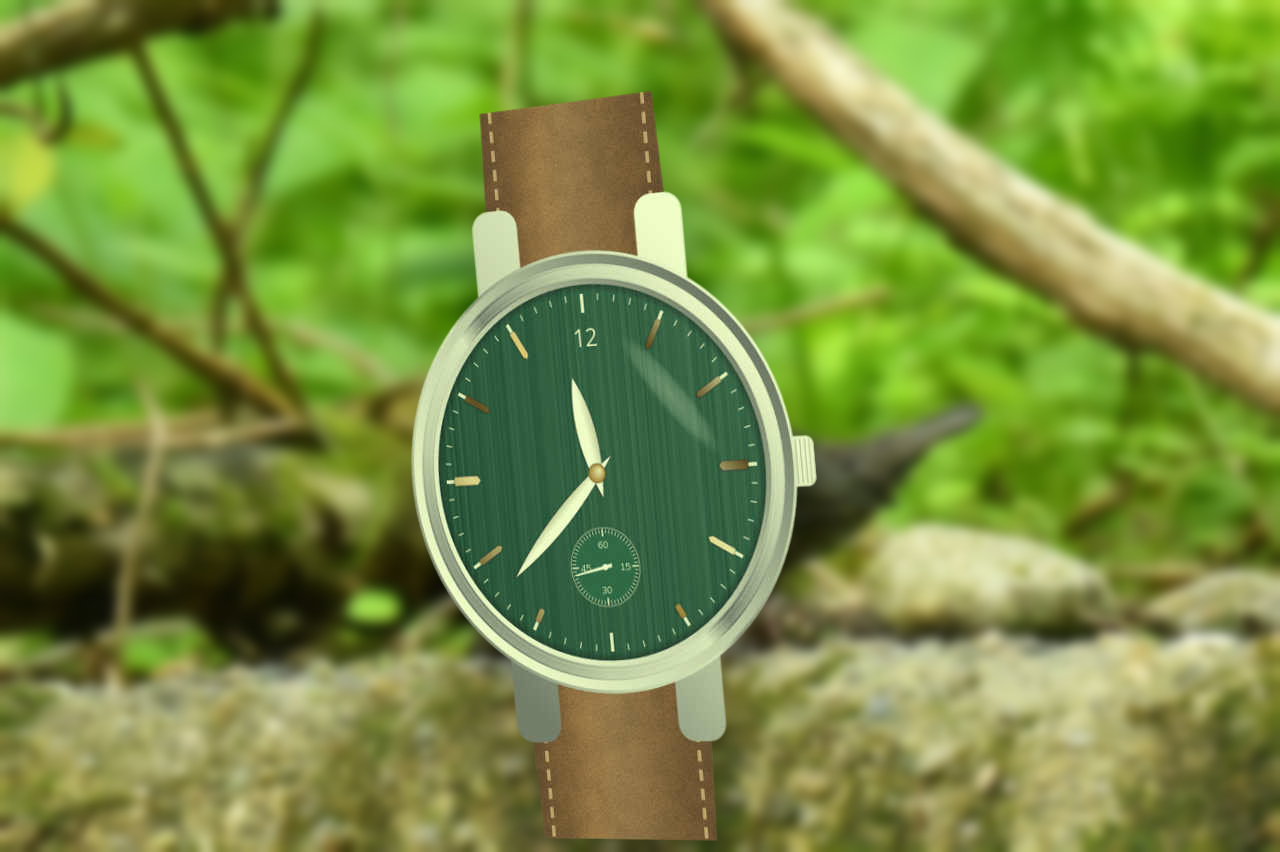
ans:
**11:37:43**
